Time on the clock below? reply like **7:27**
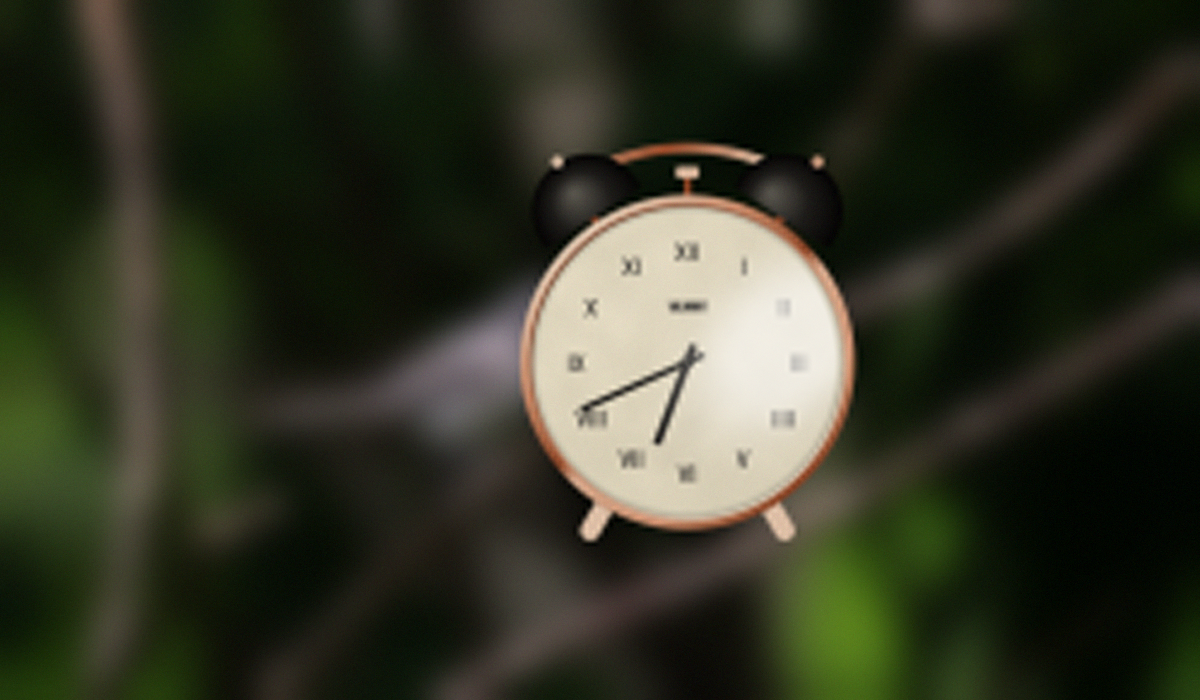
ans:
**6:41**
